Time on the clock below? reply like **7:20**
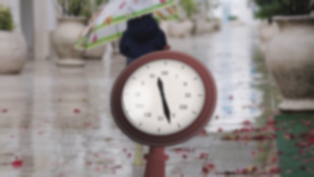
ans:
**11:27**
